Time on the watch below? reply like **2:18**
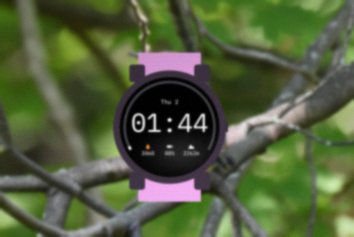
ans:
**1:44**
